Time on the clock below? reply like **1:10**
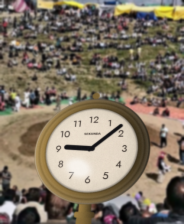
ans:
**9:08**
